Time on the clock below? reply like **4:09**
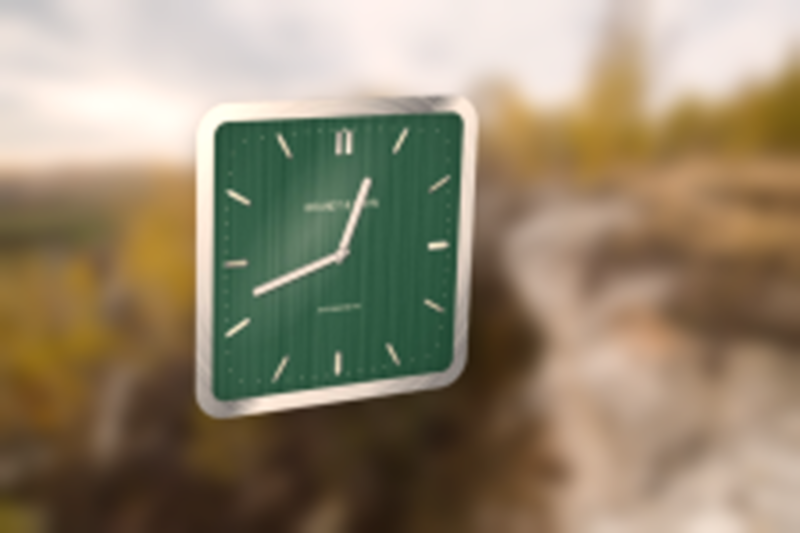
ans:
**12:42**
